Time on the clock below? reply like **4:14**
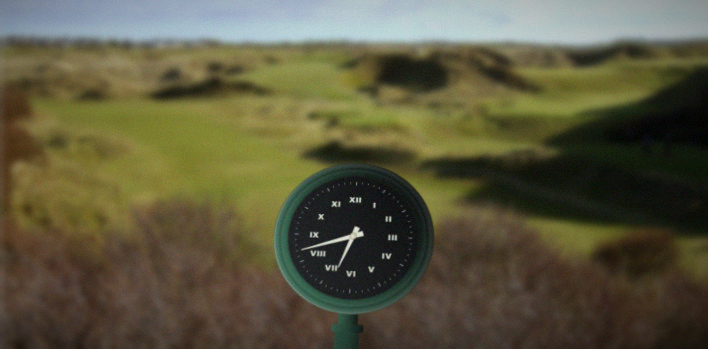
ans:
**6:42**
